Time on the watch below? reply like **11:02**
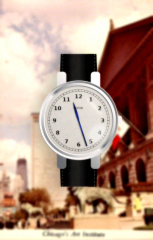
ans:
**11:27**
